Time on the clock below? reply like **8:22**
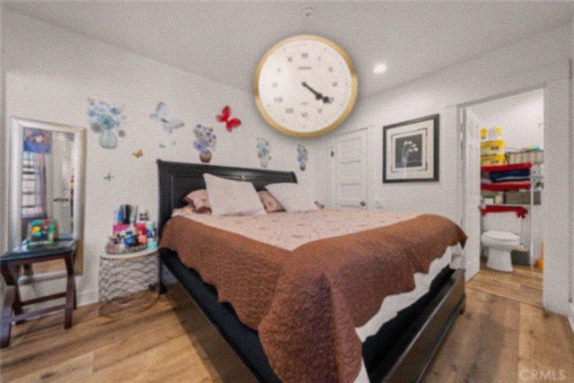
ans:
**4:21**
